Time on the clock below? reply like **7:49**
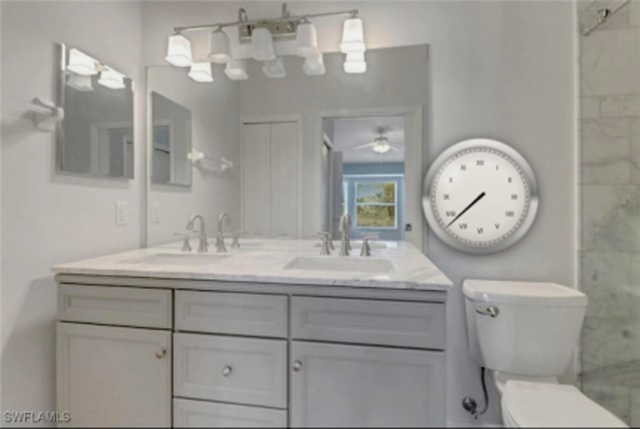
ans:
**7:38**
